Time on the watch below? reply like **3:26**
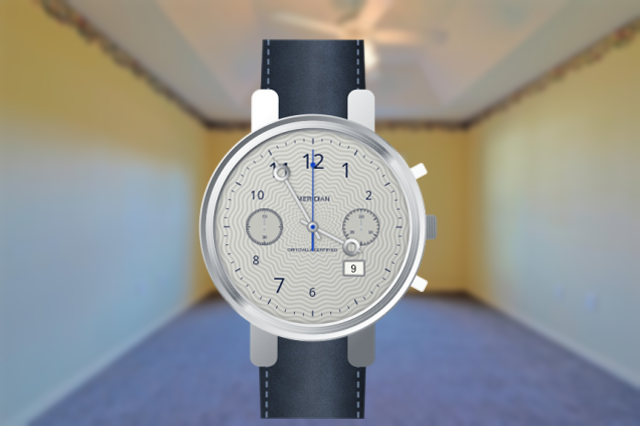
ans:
**3:55**
